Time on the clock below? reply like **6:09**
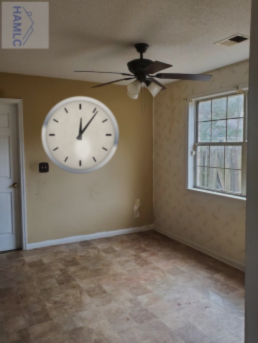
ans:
**12:06**
